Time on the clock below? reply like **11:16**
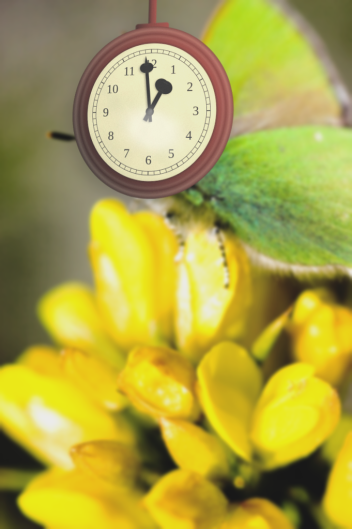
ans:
**12:59**
